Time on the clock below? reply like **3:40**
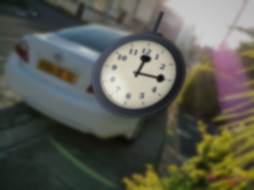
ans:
**12:15**
